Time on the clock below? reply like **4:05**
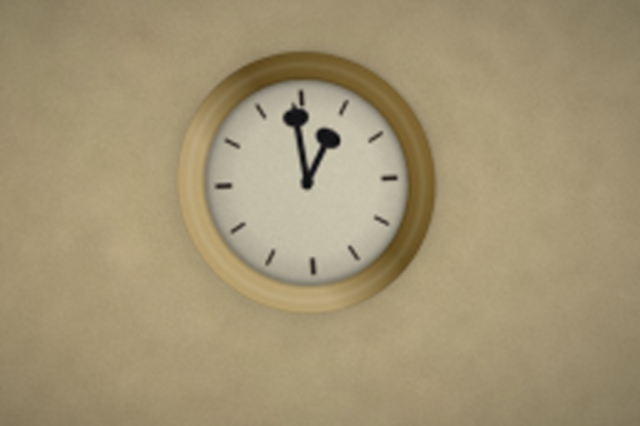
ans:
**12:59**
